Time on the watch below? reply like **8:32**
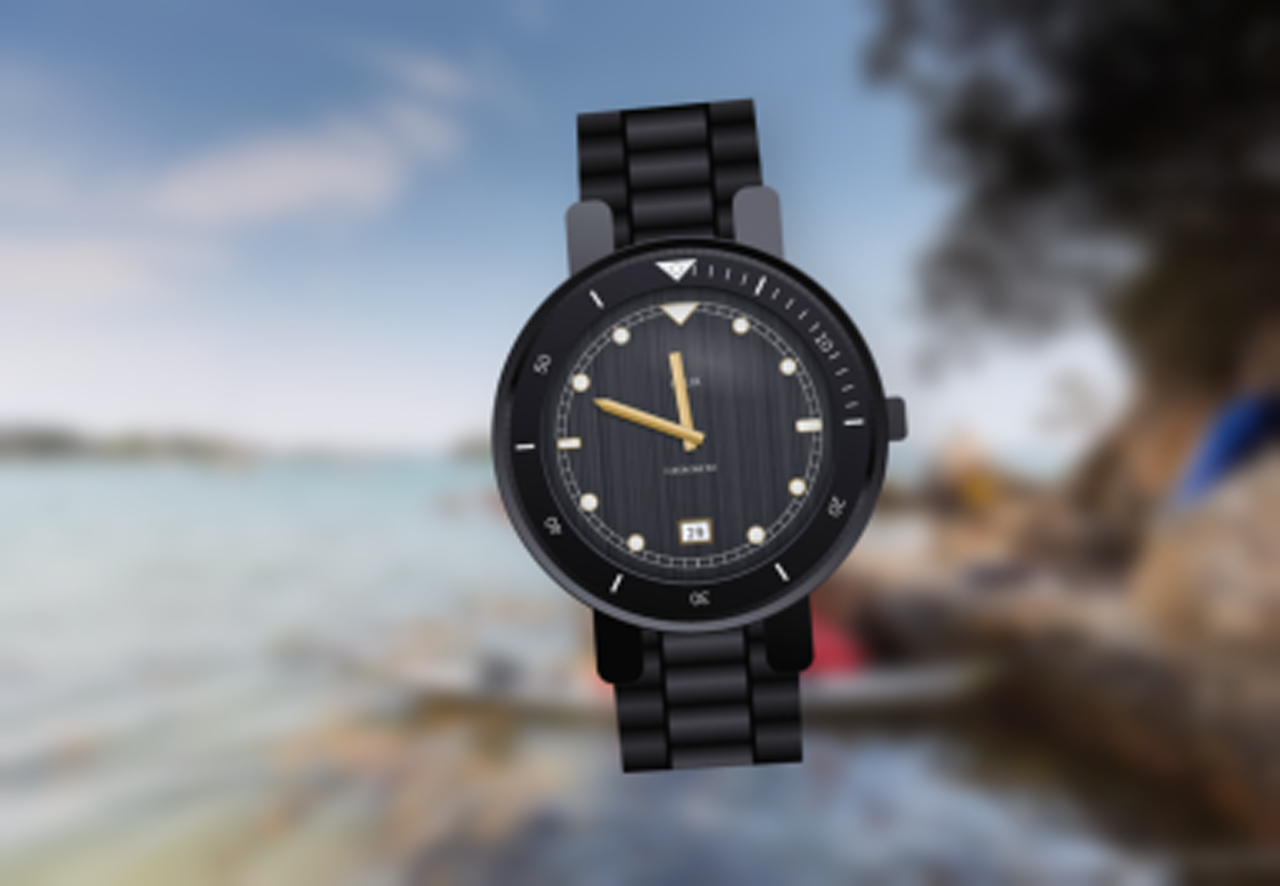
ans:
**11:49**
